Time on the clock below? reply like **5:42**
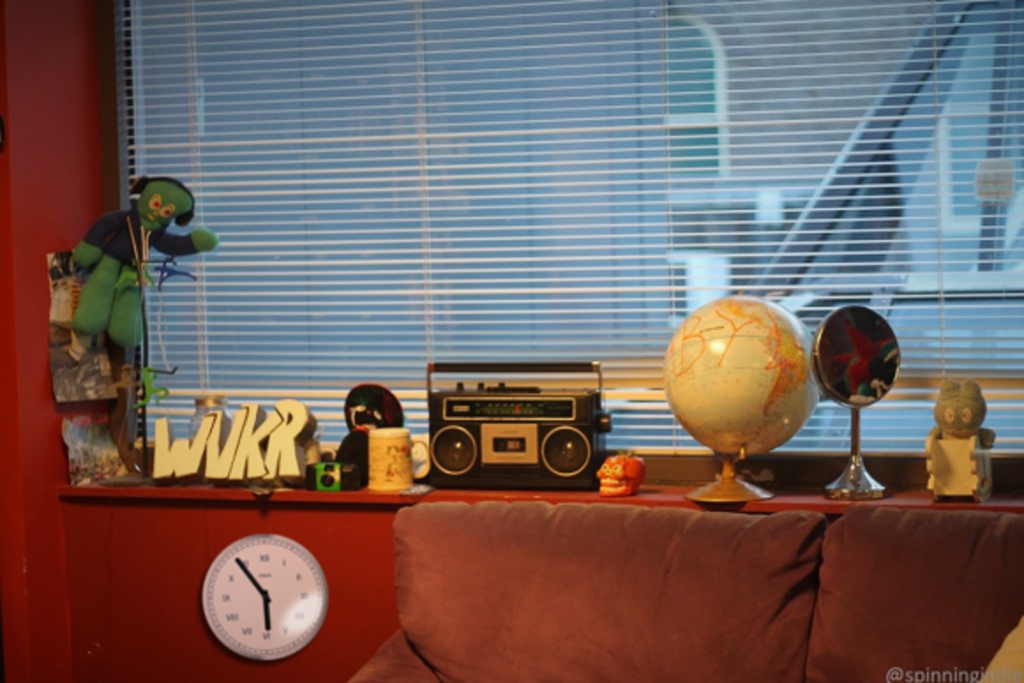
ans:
**5:54**
